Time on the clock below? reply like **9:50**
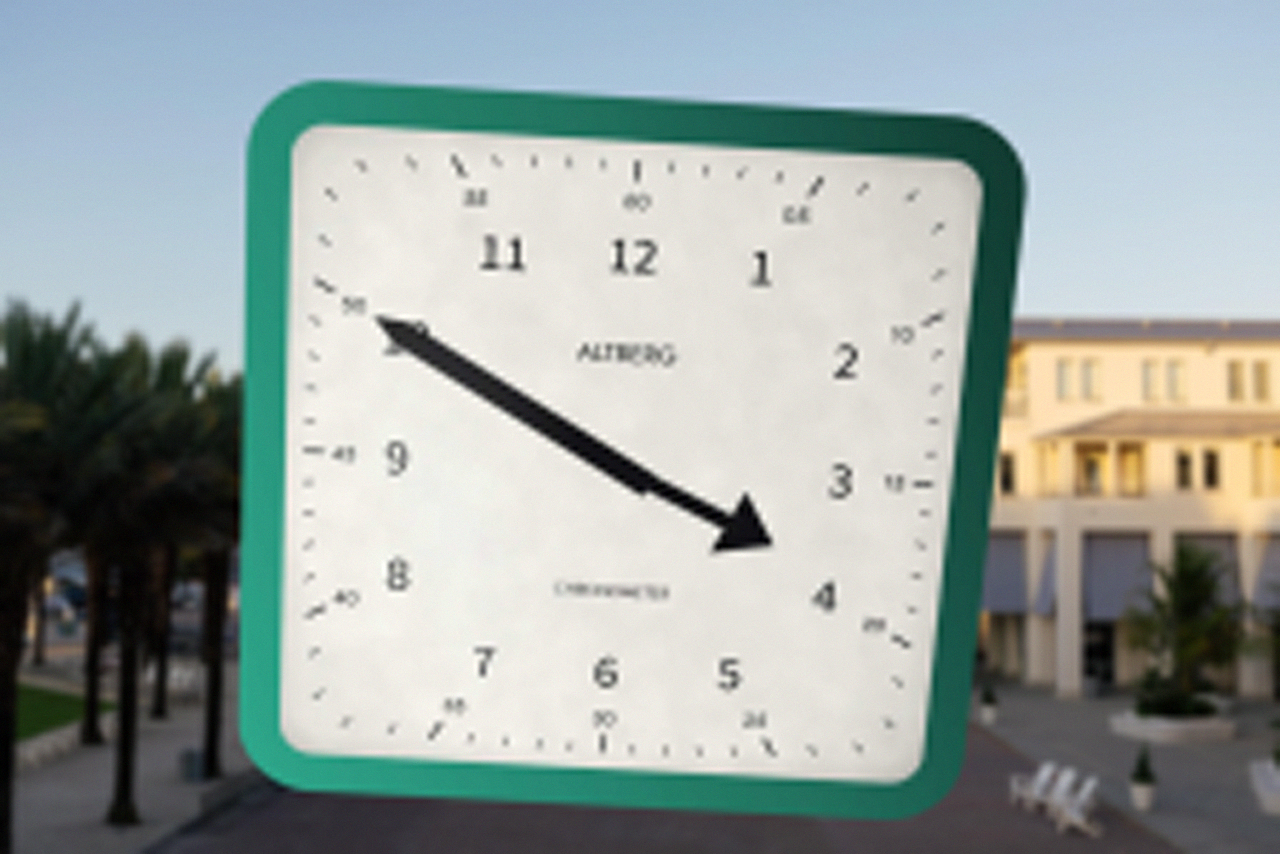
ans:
**3:50**
